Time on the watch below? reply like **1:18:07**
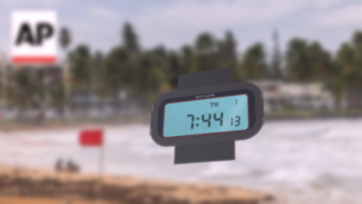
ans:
**7:44:13**
